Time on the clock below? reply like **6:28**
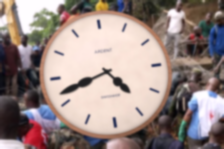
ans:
**4:42**
